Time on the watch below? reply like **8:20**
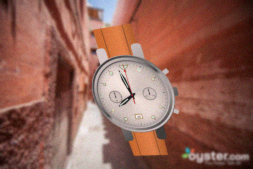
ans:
**7:58**
